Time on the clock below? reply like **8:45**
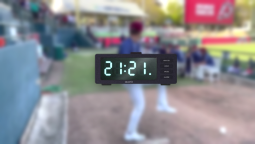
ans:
**21:21**
